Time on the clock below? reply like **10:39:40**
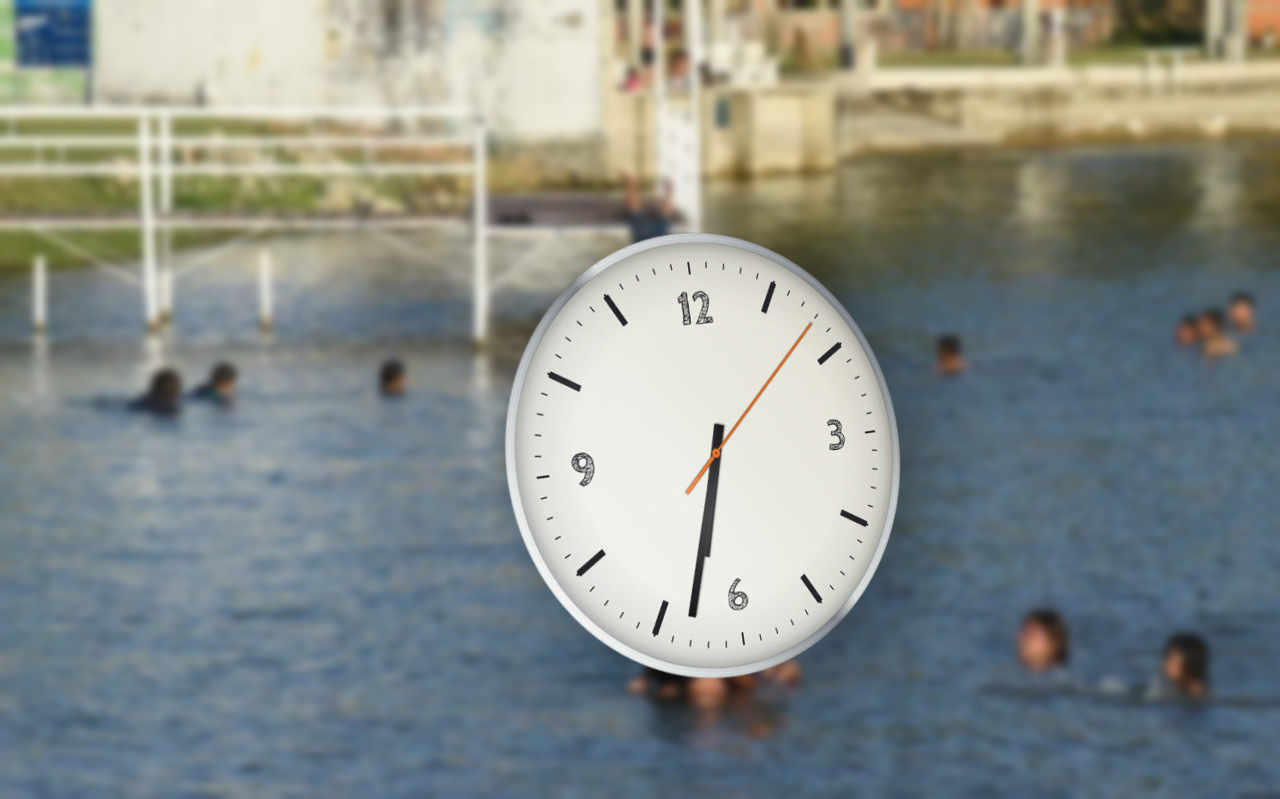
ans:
**6:33:08**
